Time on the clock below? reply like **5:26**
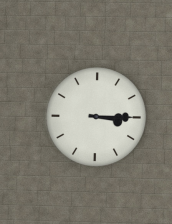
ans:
**3:15**
